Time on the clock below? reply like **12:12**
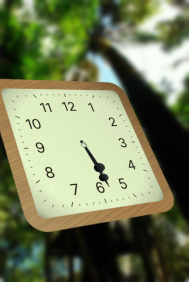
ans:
**5:28**
